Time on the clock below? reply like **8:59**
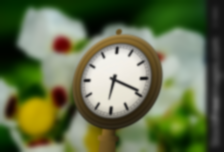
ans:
**6:19**
